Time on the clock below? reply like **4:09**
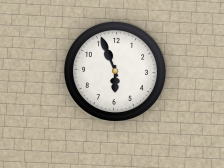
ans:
**5:56**
